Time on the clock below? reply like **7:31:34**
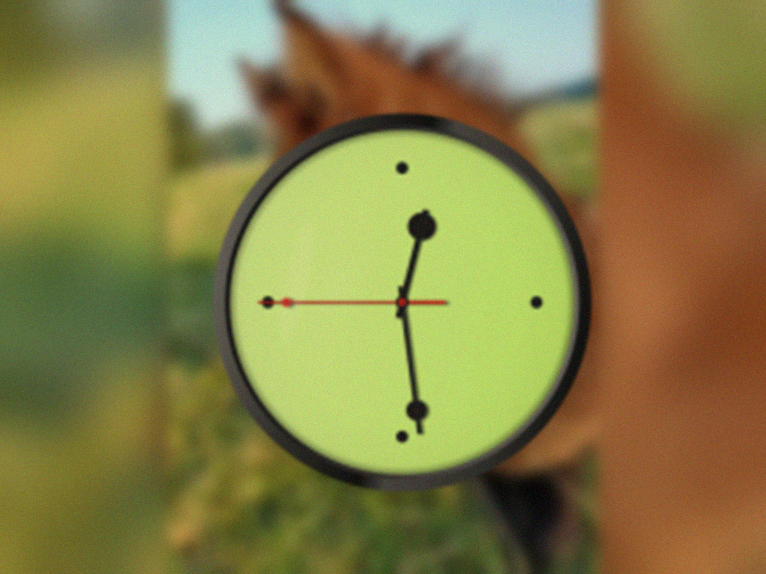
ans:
**12:28:45**
